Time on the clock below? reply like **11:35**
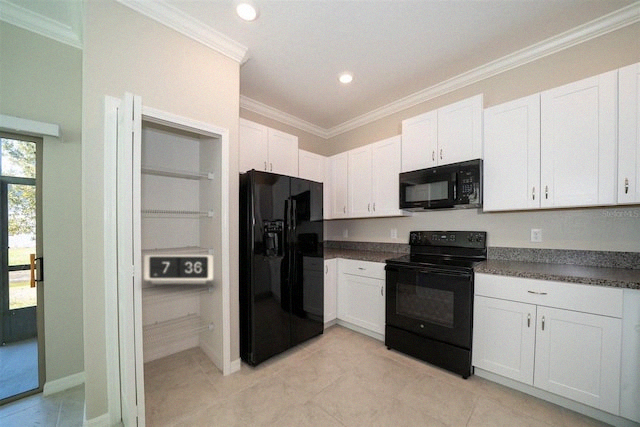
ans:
**7:36**
